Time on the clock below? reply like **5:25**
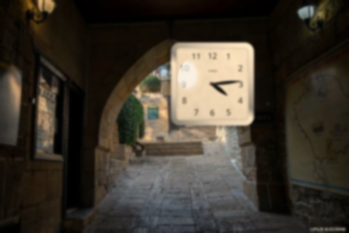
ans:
**4:14**
